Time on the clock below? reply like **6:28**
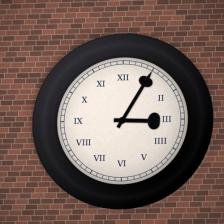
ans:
**3:05**
